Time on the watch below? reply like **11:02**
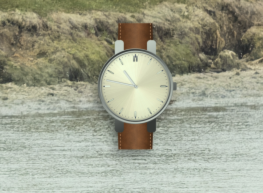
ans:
**10:47**
